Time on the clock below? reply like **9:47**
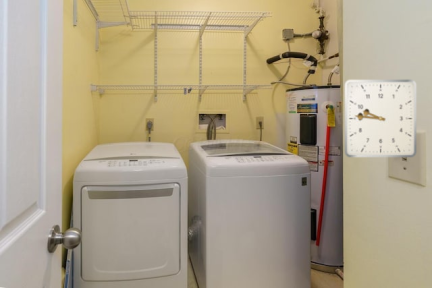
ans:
**9:46**
